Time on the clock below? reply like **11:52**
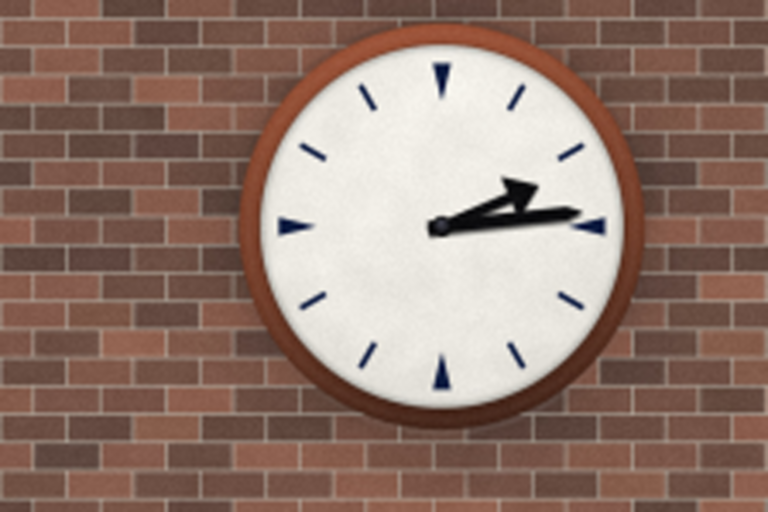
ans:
**2:14**
